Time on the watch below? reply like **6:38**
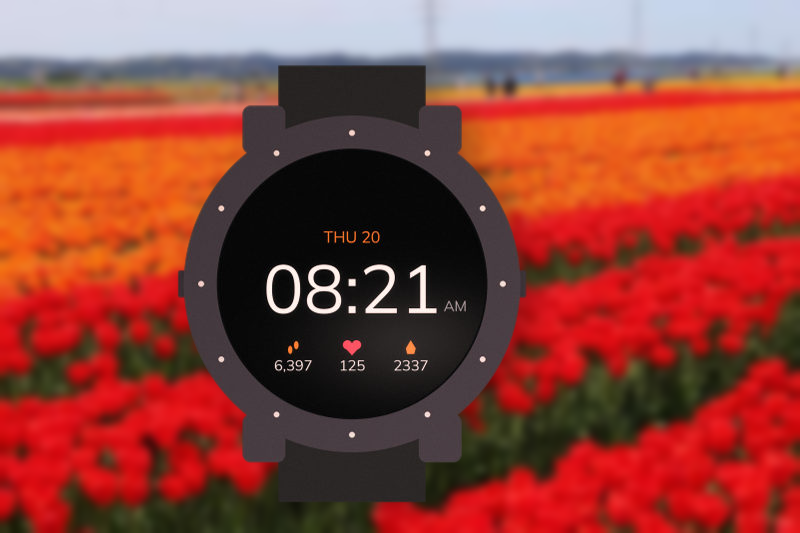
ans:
**8:21**
